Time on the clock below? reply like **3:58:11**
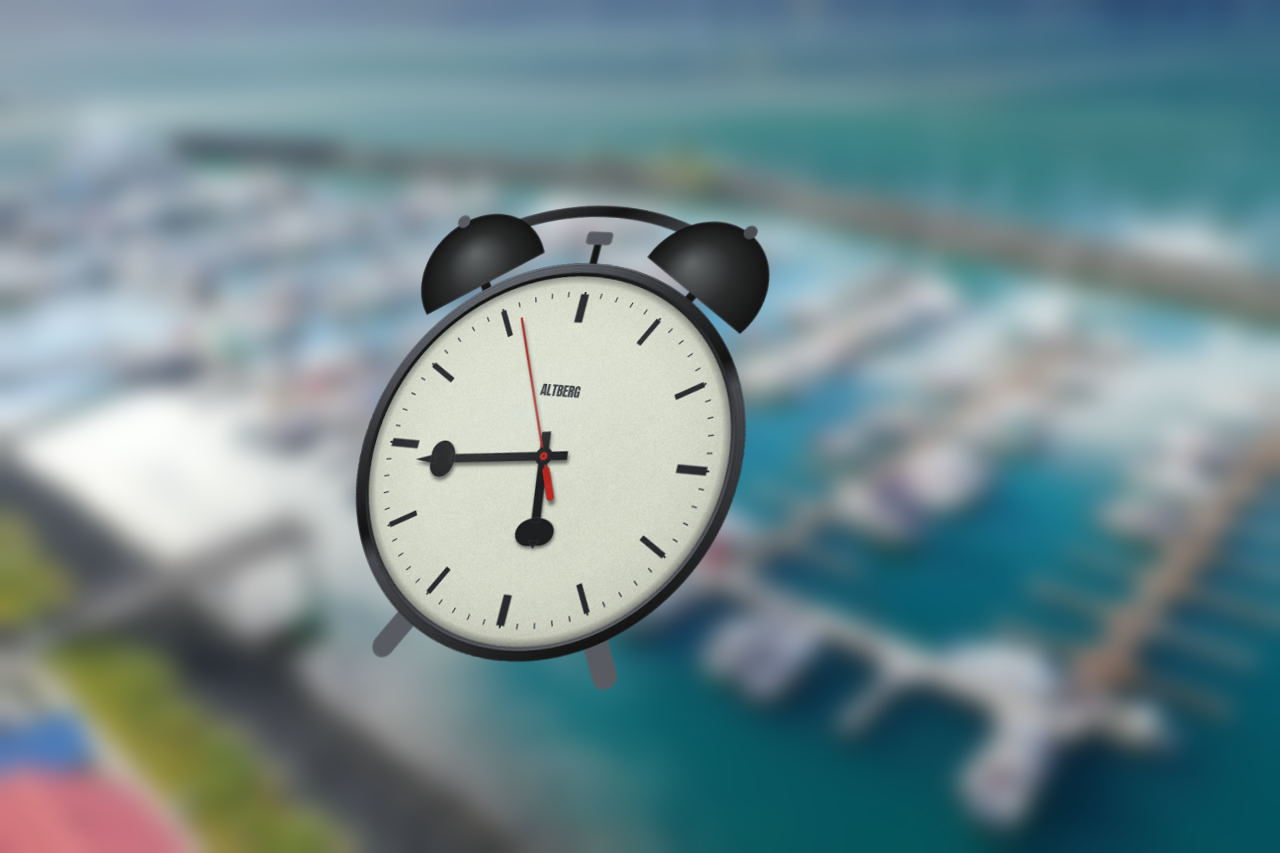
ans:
**5:43:56**
